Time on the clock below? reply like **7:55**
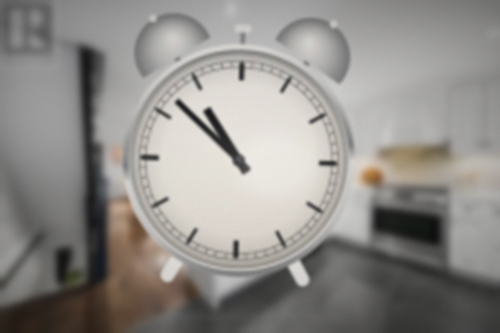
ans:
**10:52**
